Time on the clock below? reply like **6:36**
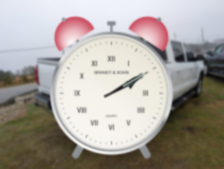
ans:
**2:10**
